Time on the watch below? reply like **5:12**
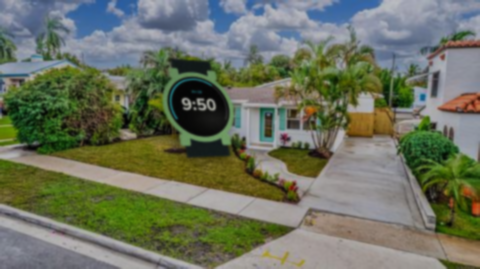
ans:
**9:50**
